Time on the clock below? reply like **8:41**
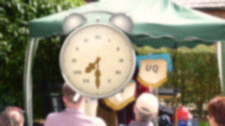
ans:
**7:30**
